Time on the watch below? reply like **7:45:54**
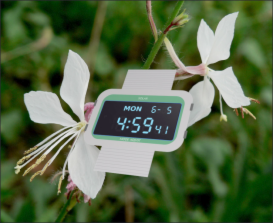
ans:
**4:59:41**
